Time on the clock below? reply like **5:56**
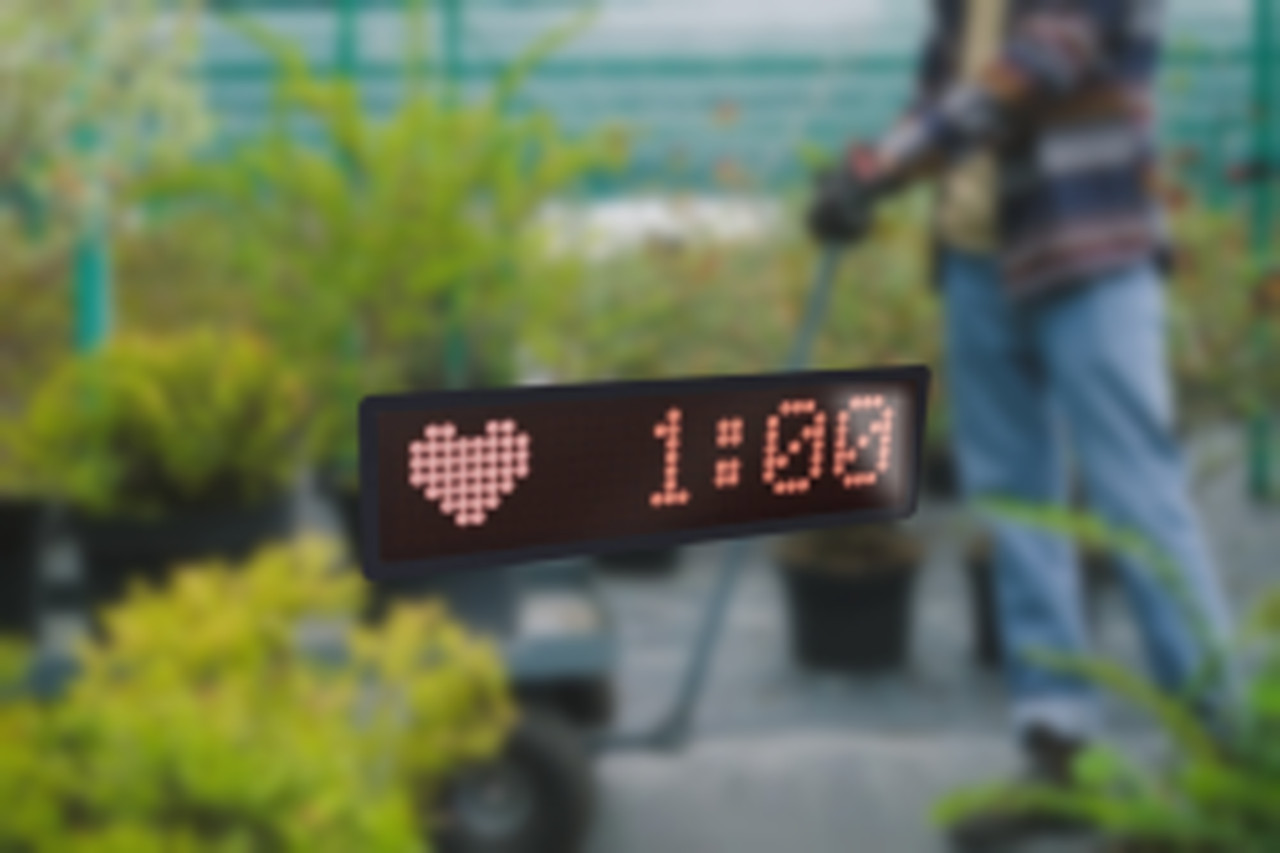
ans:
**1:00**
